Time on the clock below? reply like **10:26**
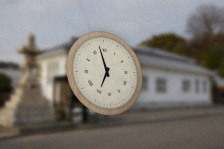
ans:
**6:58**
